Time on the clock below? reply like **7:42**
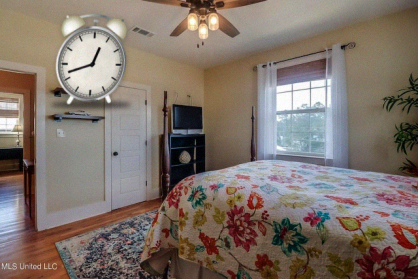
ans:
**12:42**
